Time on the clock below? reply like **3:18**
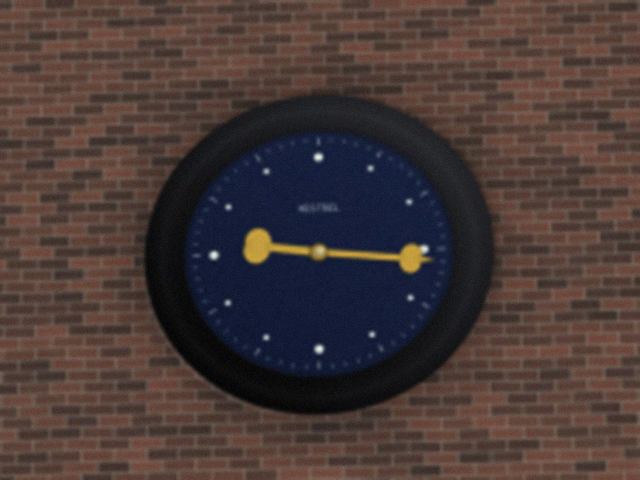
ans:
**9:16**
